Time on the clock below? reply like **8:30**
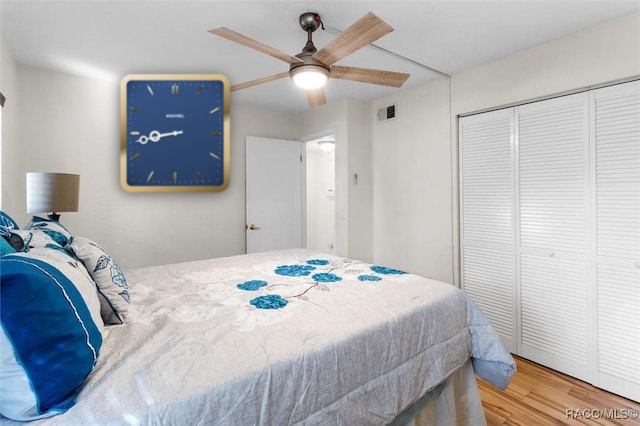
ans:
**8:43**
